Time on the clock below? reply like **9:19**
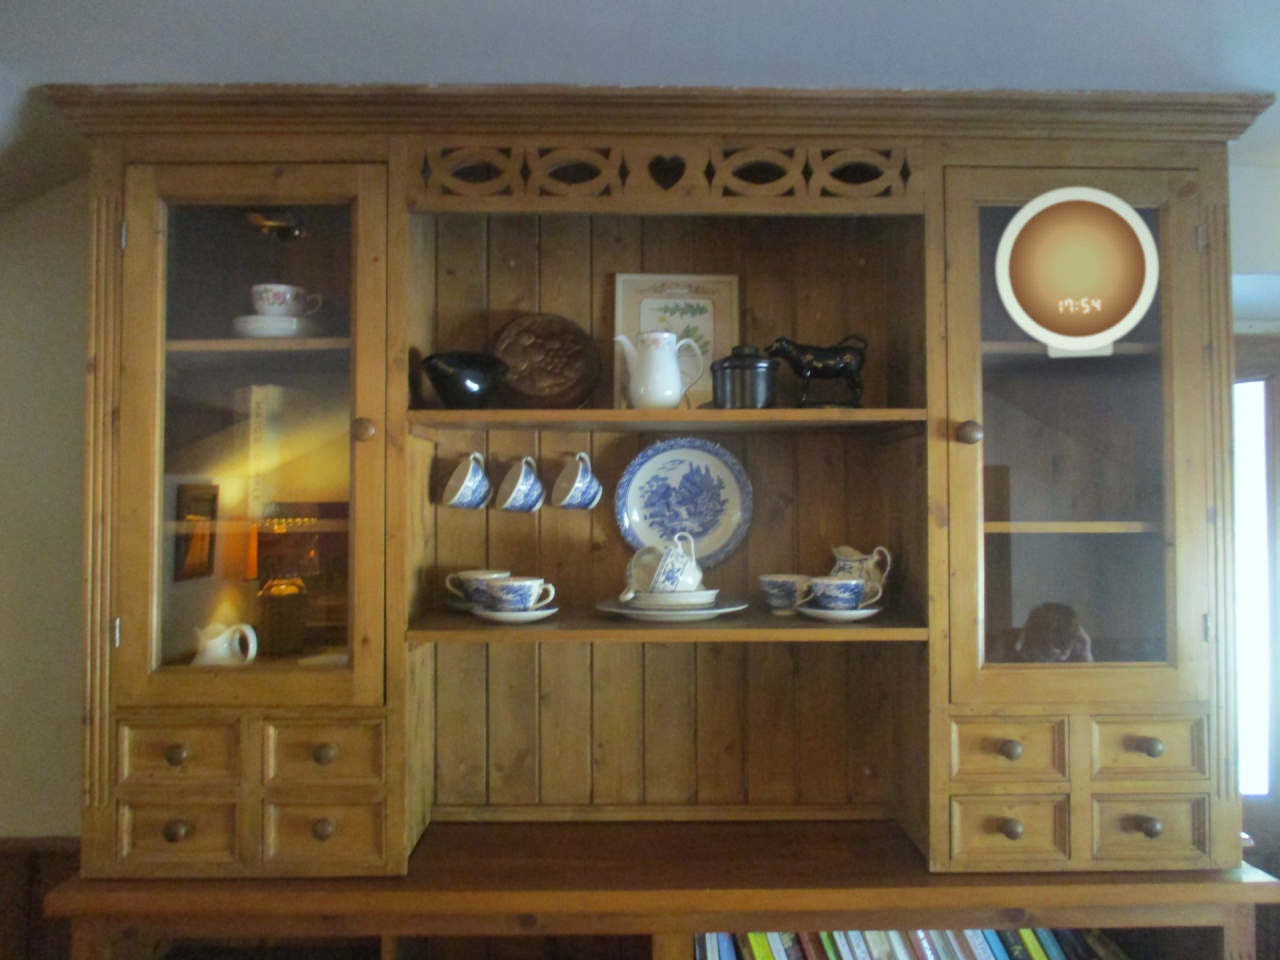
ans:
**17:54**
